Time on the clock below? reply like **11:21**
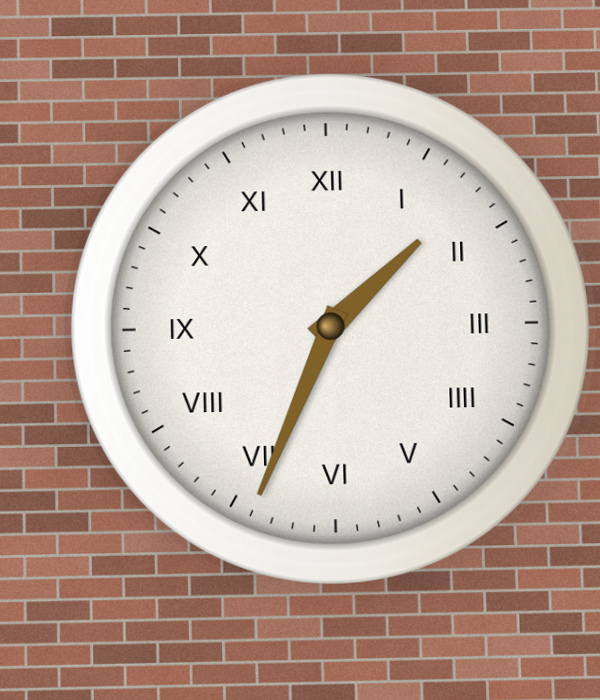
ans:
**1:34**
